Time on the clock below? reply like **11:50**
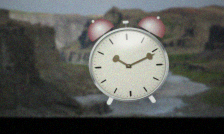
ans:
**10:11**
